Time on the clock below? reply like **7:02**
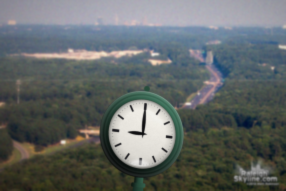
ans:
**9:00**
